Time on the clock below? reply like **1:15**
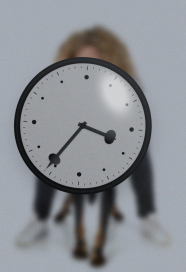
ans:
**3:36**
